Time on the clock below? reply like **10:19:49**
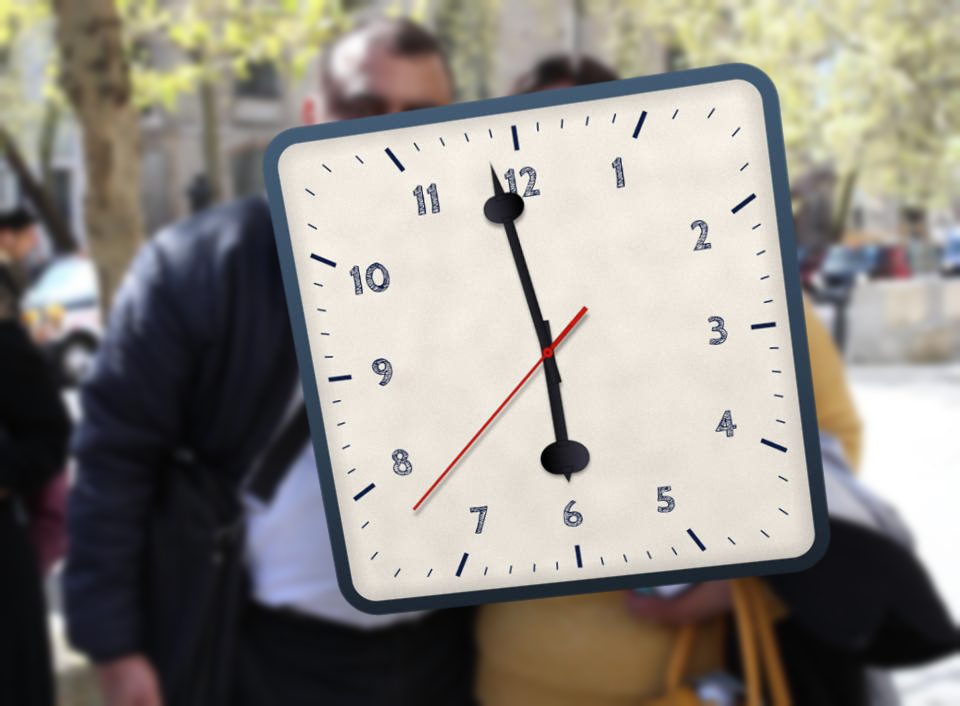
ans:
**5:58:38**
